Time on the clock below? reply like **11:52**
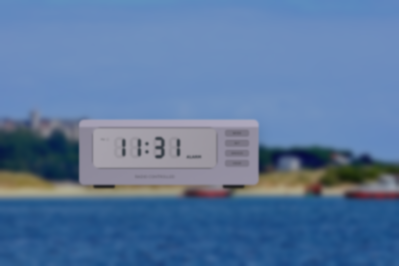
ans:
**11:31**
